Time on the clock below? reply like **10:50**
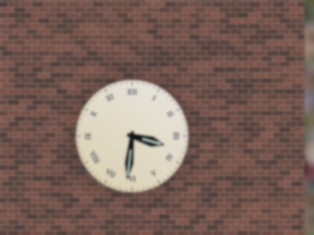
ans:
**3:31**
